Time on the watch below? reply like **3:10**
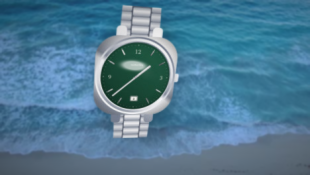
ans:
**1:38**
